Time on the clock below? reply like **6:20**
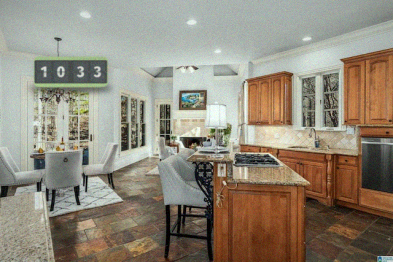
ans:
**10:33**
